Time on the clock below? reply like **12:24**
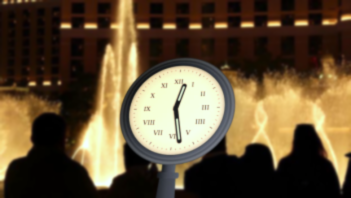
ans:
**12:28**
